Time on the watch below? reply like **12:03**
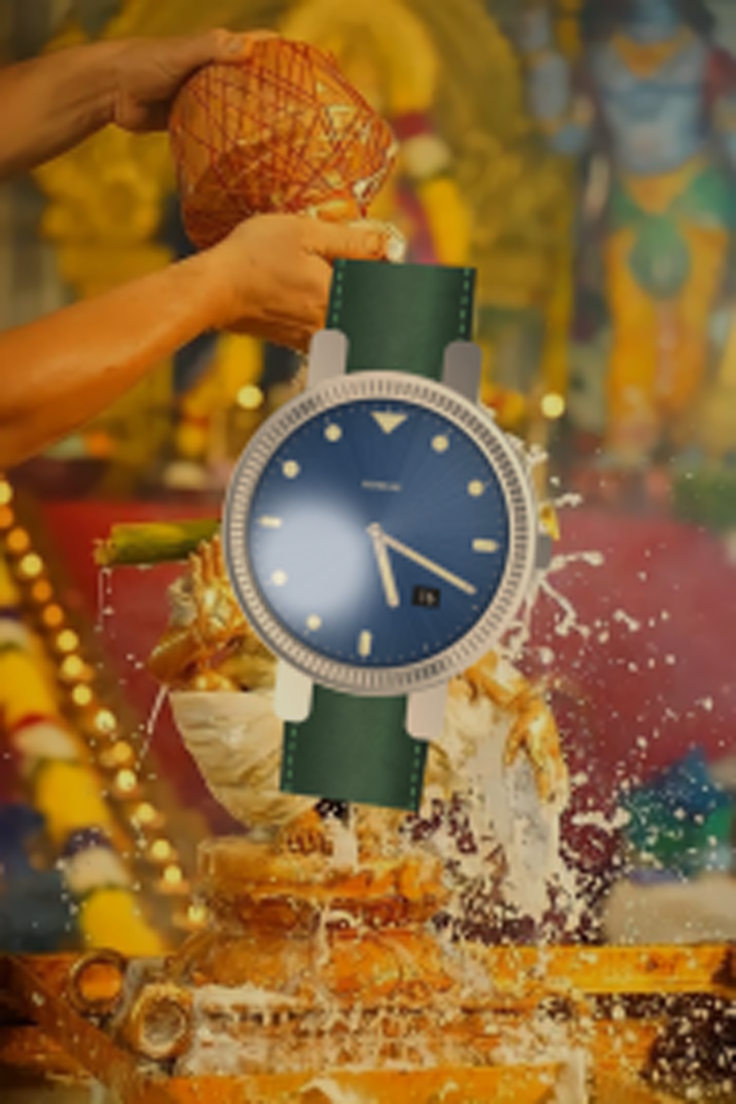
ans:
**5:19**
